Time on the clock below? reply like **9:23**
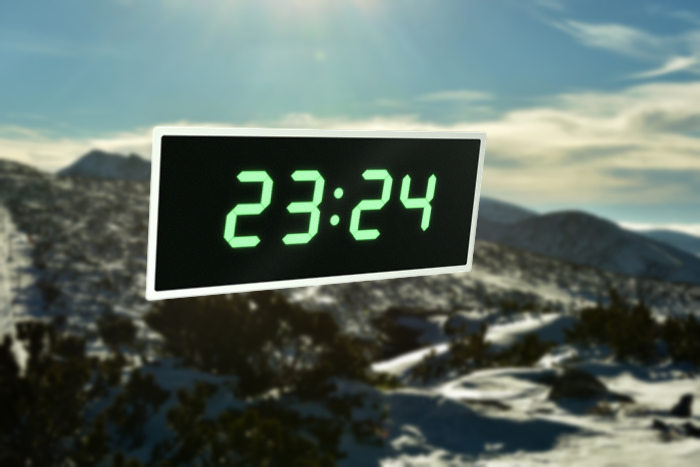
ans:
**23:24**
